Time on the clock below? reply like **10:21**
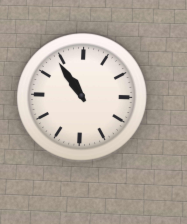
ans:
**10:54**
